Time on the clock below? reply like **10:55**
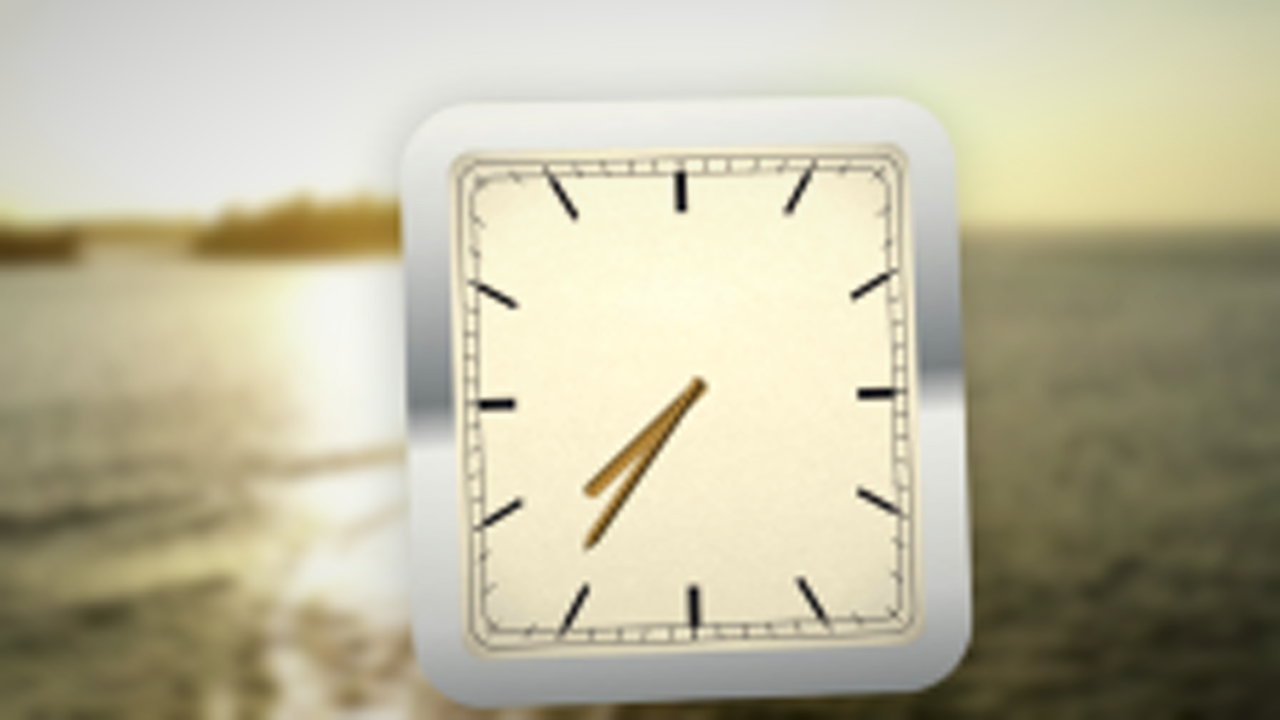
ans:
**7:36**
